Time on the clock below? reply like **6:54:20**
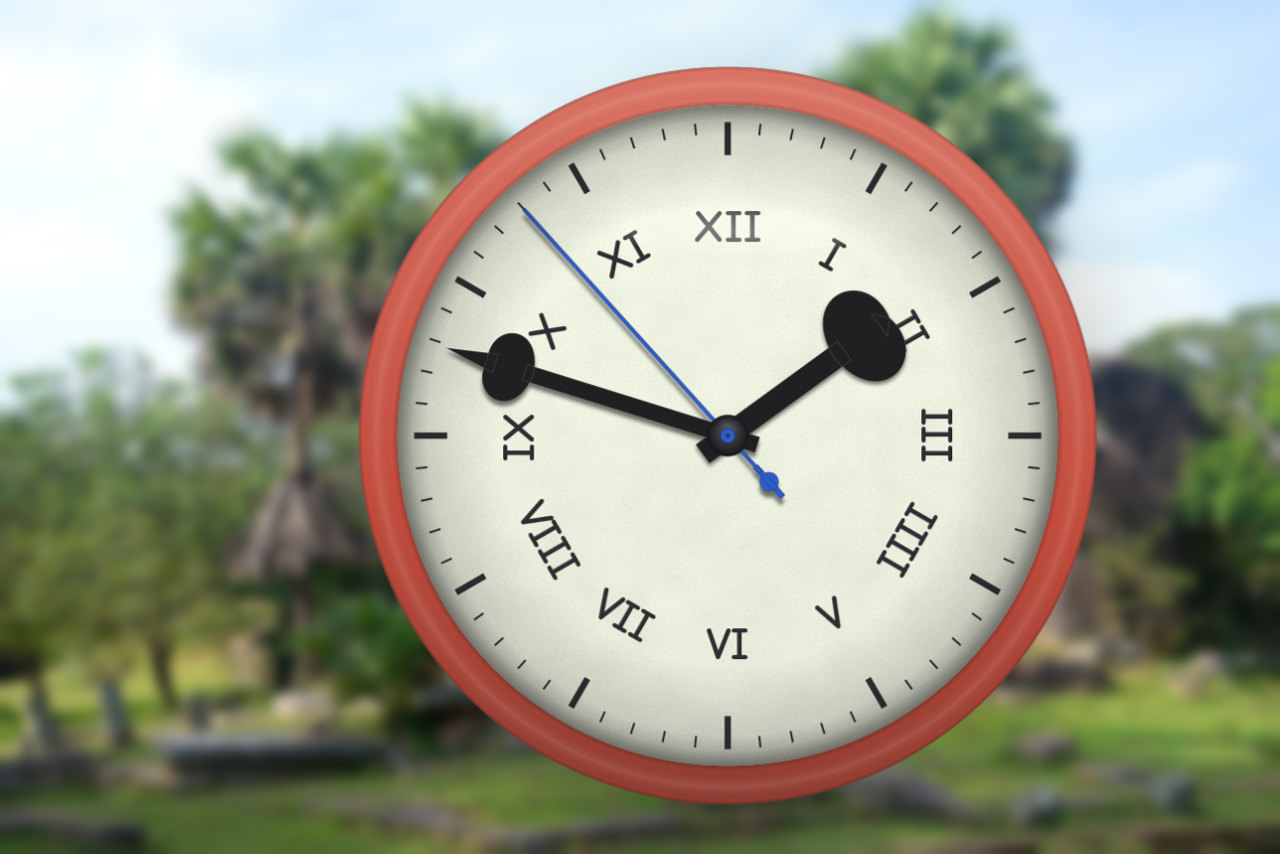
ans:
**1:47:53**
